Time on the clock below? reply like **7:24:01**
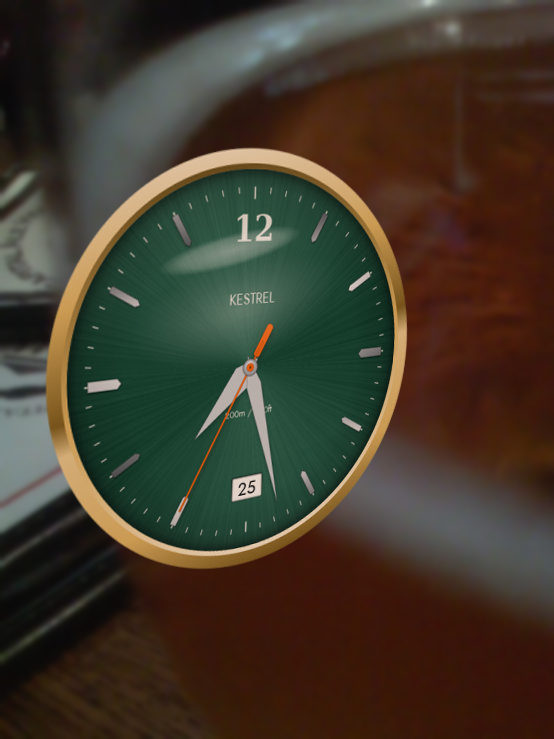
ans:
**7:27:35**
